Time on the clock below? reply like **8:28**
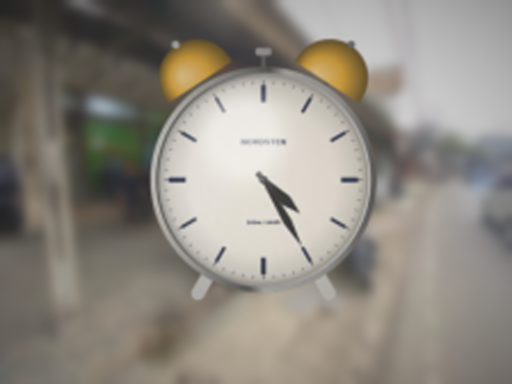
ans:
**4:25**
